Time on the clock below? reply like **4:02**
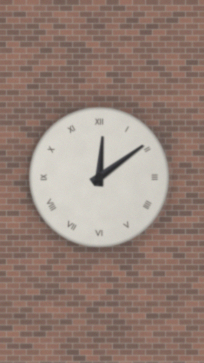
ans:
**12:09**
